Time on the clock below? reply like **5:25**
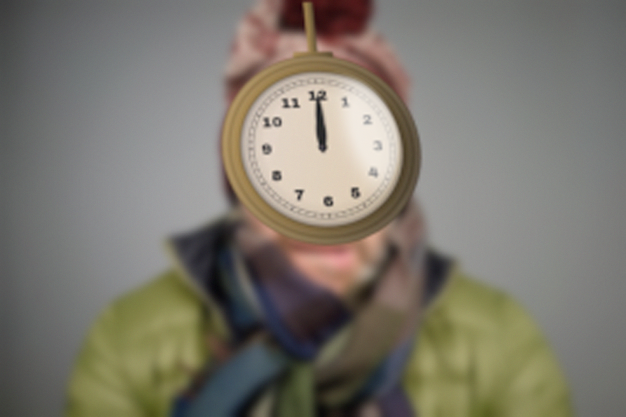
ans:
**12:00**
